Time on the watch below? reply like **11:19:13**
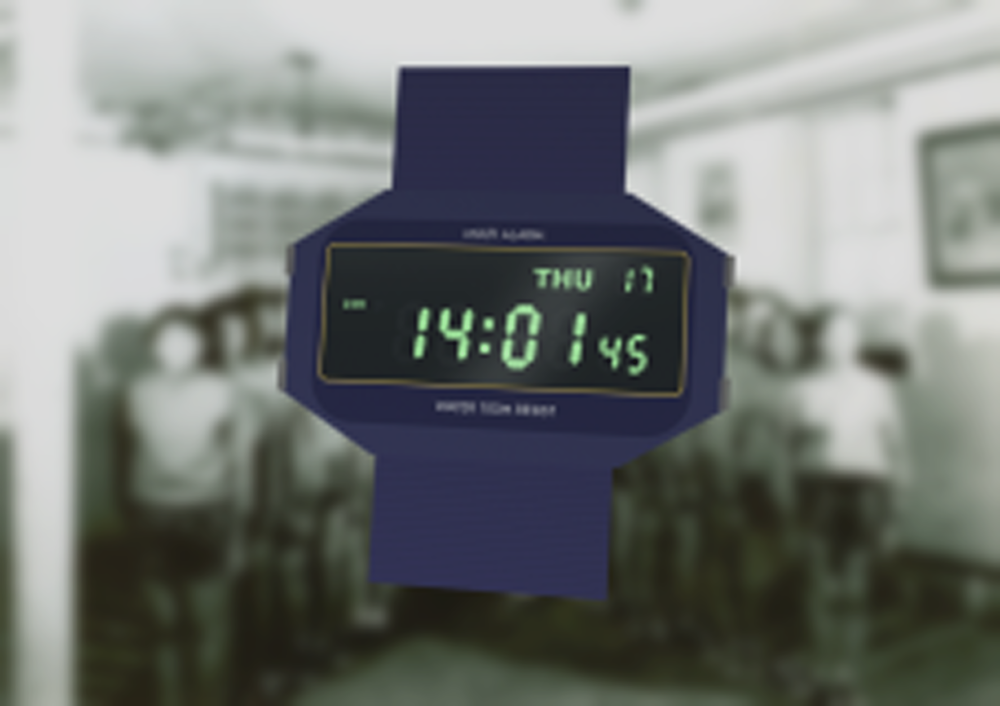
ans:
**14:01:45**
